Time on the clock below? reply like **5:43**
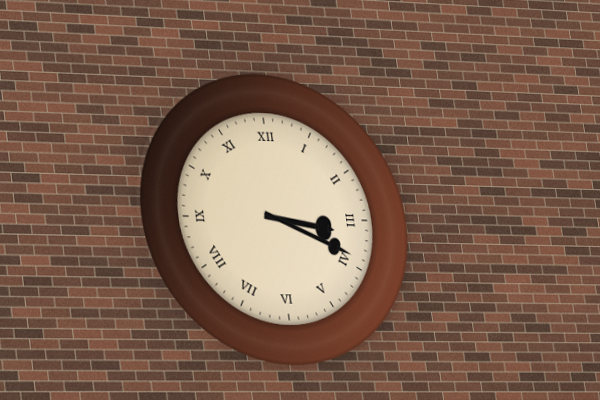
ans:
**3:19**
